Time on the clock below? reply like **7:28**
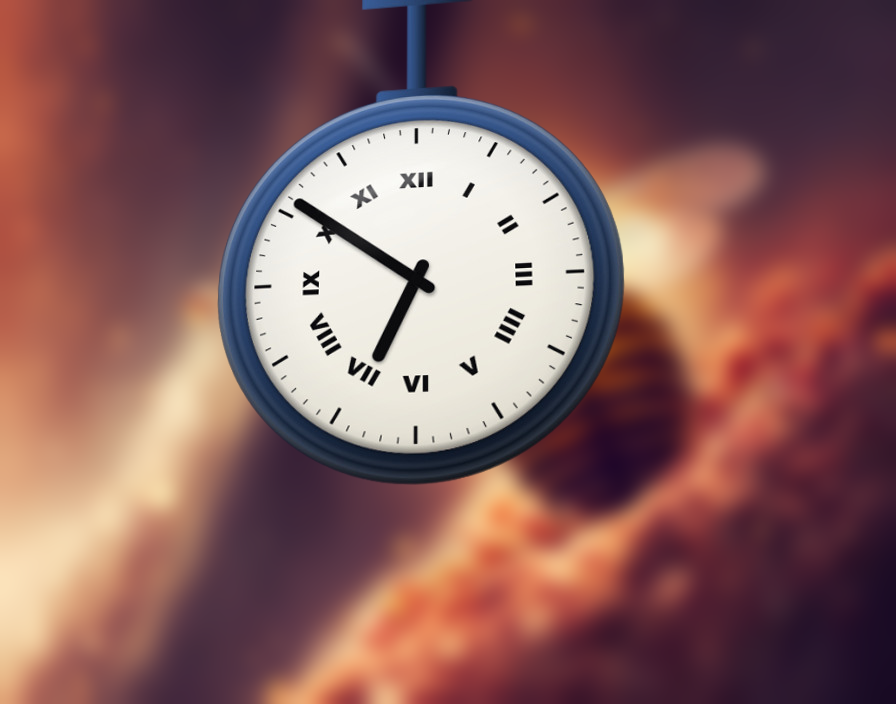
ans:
**6:51**
